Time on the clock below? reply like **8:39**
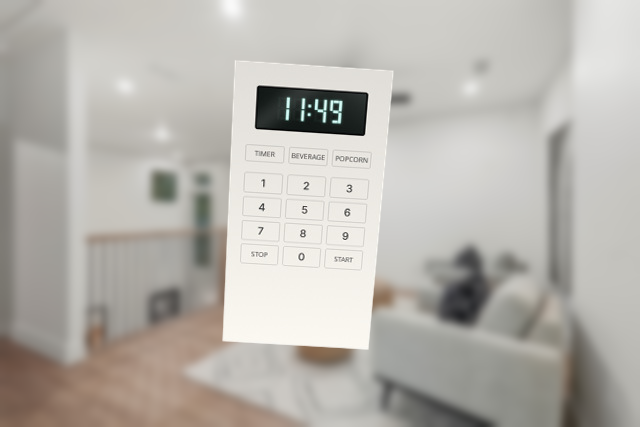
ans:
**11:49**
